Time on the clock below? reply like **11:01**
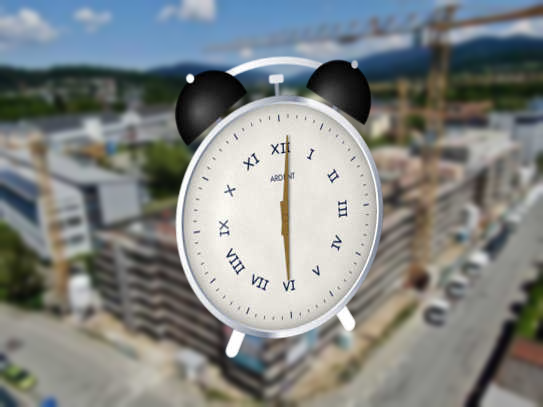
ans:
**6:01**
